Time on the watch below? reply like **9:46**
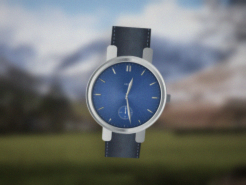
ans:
**12:28**
